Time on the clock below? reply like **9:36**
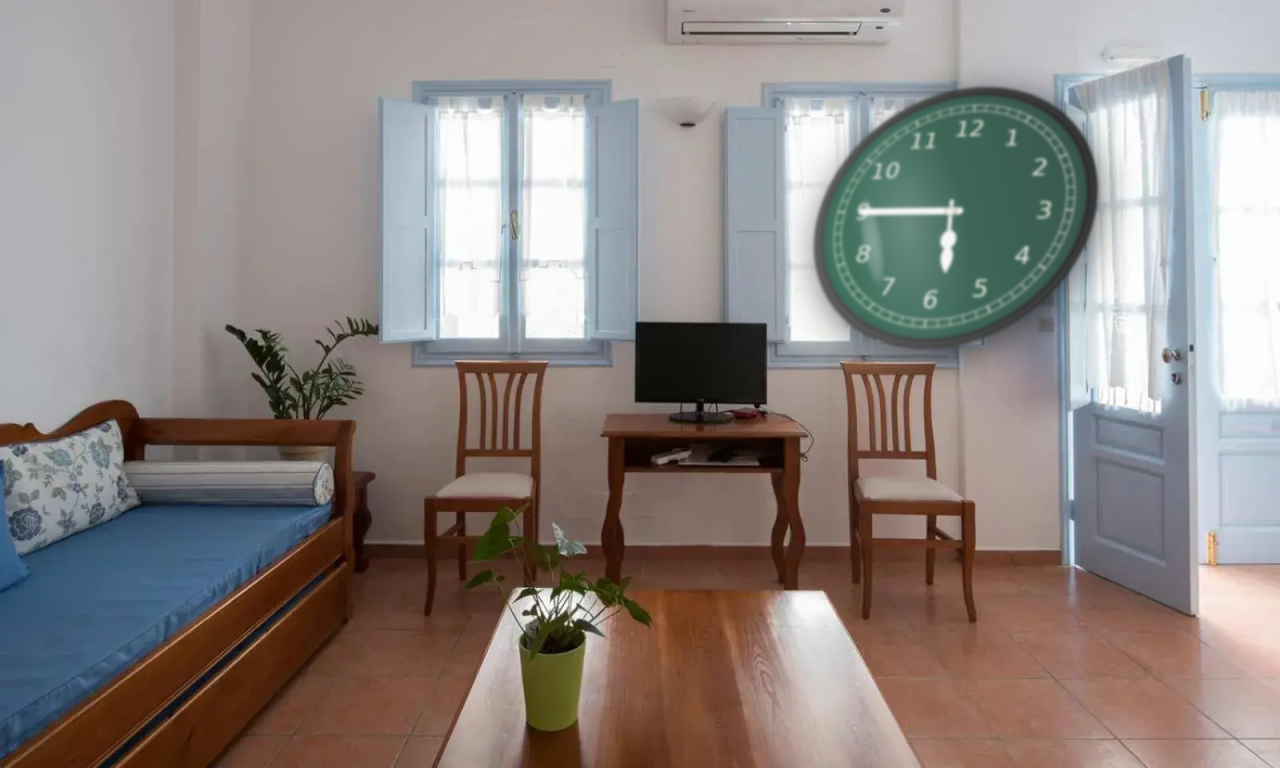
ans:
**5:45**
